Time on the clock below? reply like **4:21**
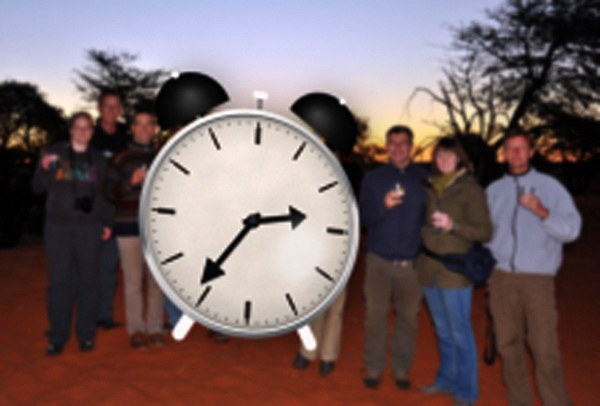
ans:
**2:36**
